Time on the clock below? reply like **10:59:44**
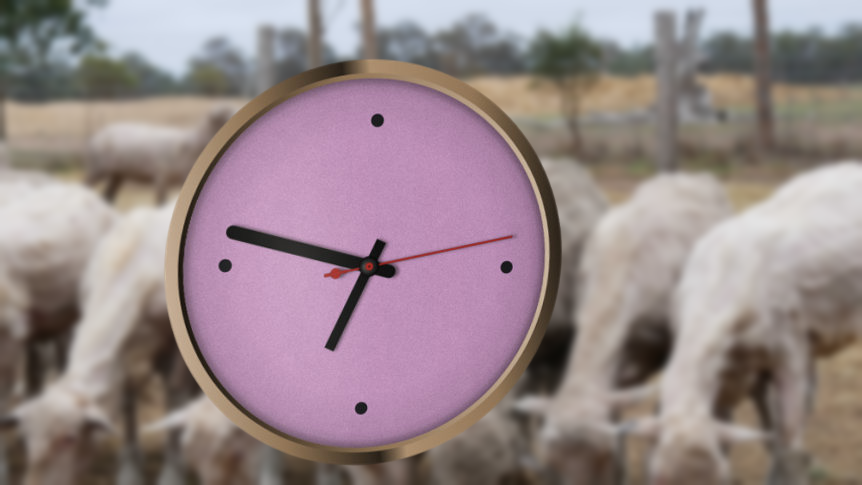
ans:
**6:47:13**
